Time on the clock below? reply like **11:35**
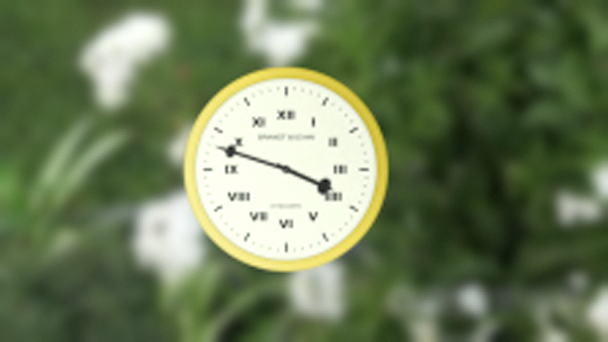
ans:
**3:48**
